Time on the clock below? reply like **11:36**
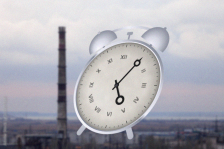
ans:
**5:06**
